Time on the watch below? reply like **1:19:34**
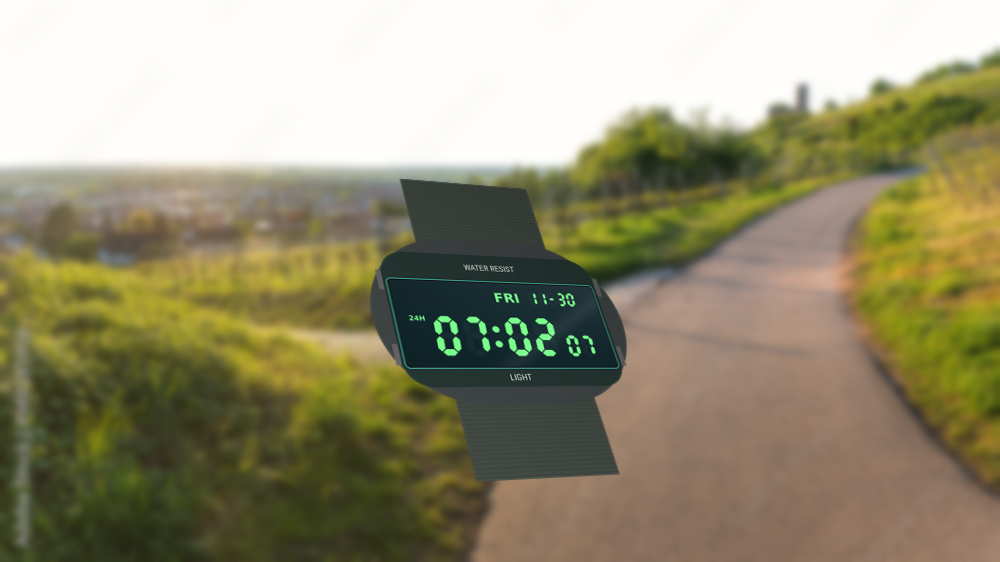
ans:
**7:02:07**
